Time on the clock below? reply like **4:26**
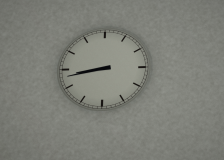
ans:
**8:43**
